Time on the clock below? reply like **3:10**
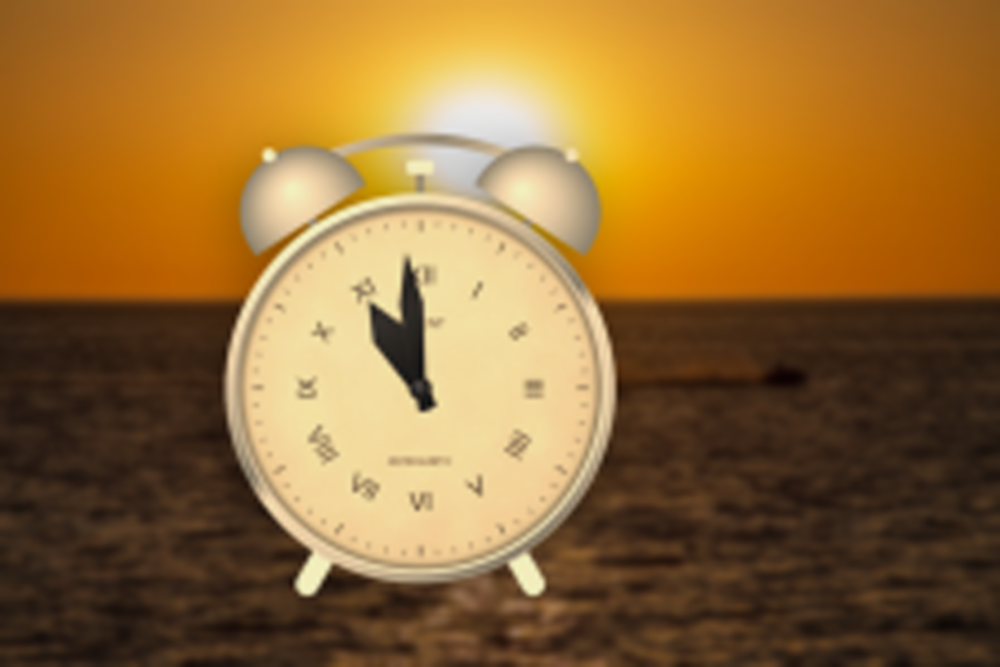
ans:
**10:59**
